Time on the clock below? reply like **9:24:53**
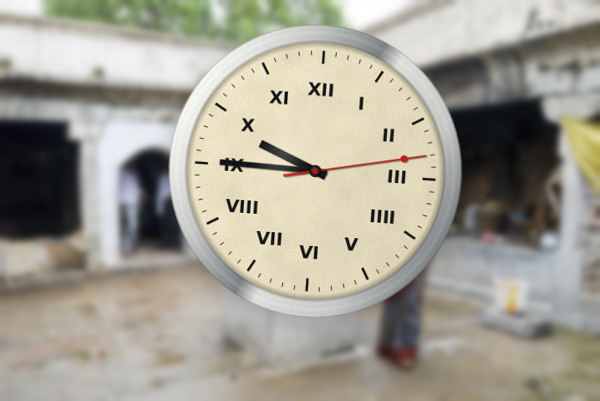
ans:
**9:45:13**
